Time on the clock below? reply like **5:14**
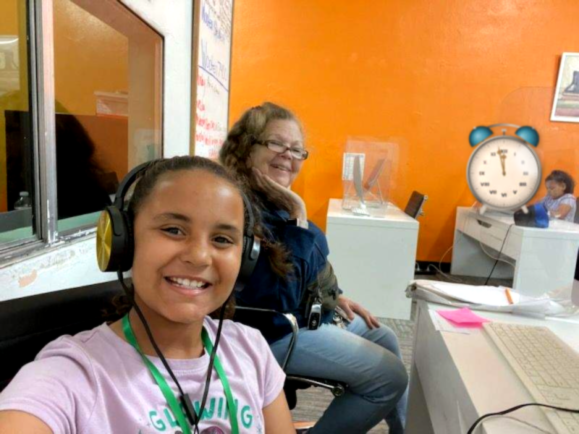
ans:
**11:58**
